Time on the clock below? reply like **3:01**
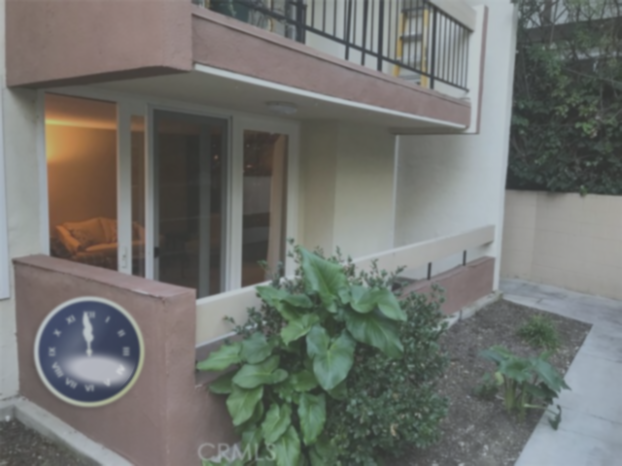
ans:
**11:59**
